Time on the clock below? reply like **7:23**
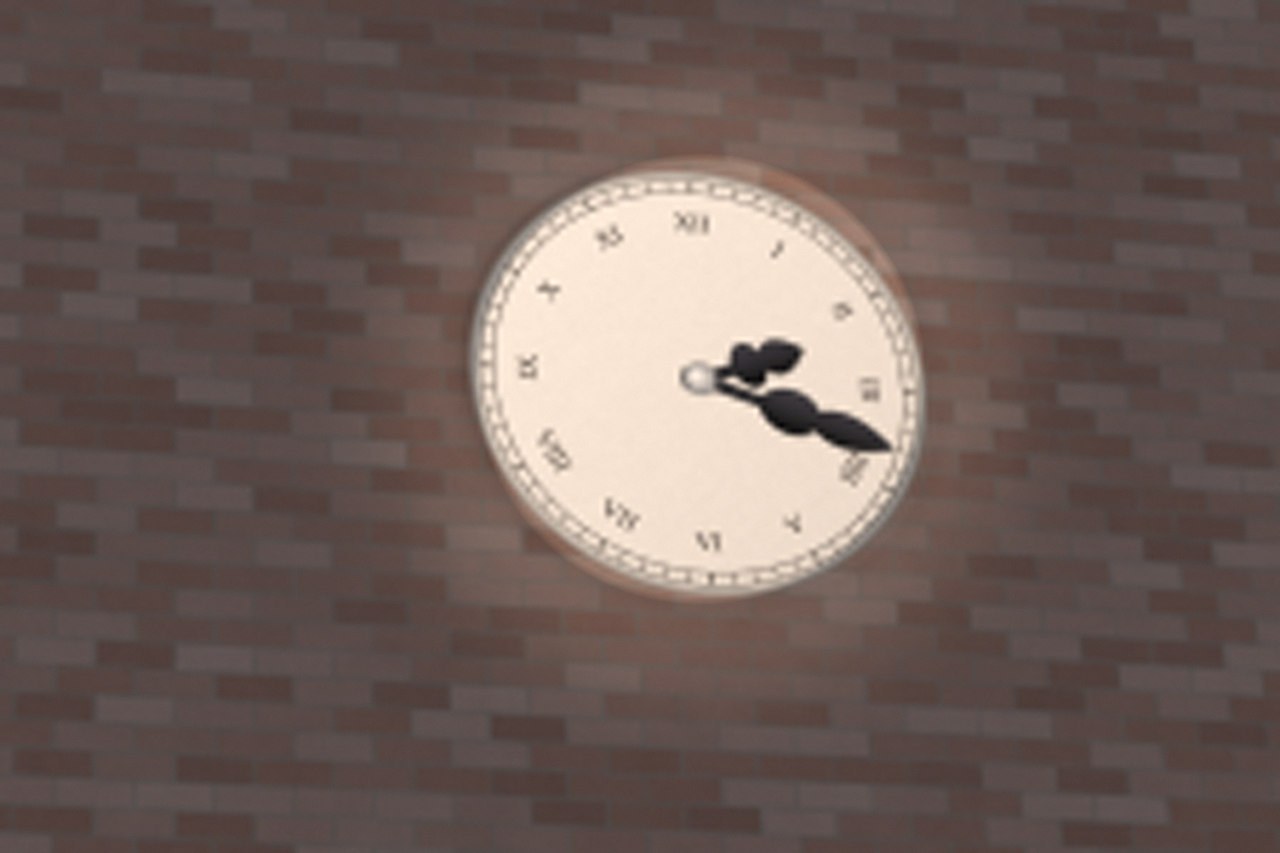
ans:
**2:18**
